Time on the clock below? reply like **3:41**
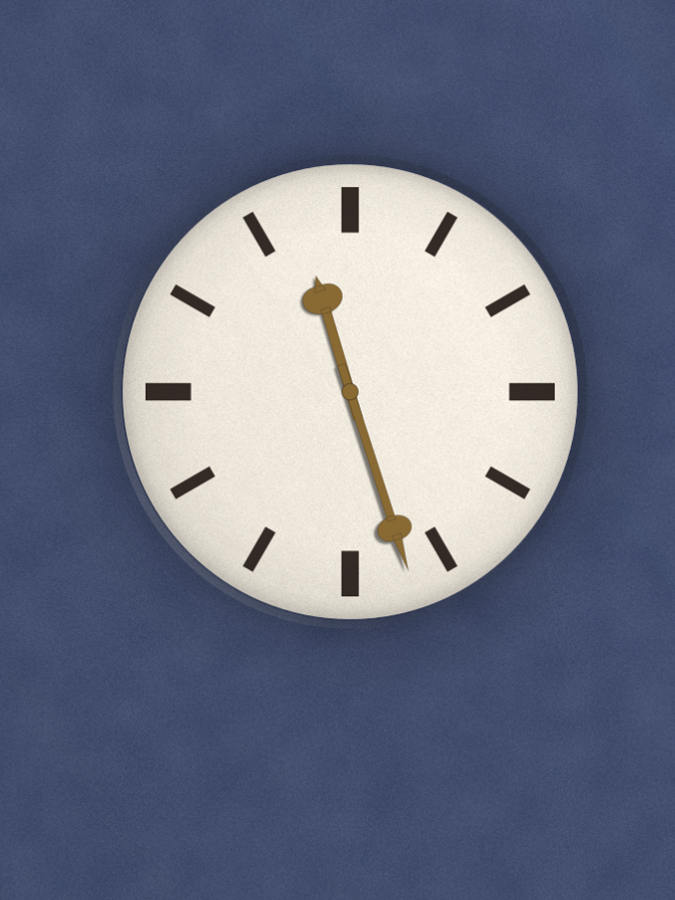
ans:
**11:27**
